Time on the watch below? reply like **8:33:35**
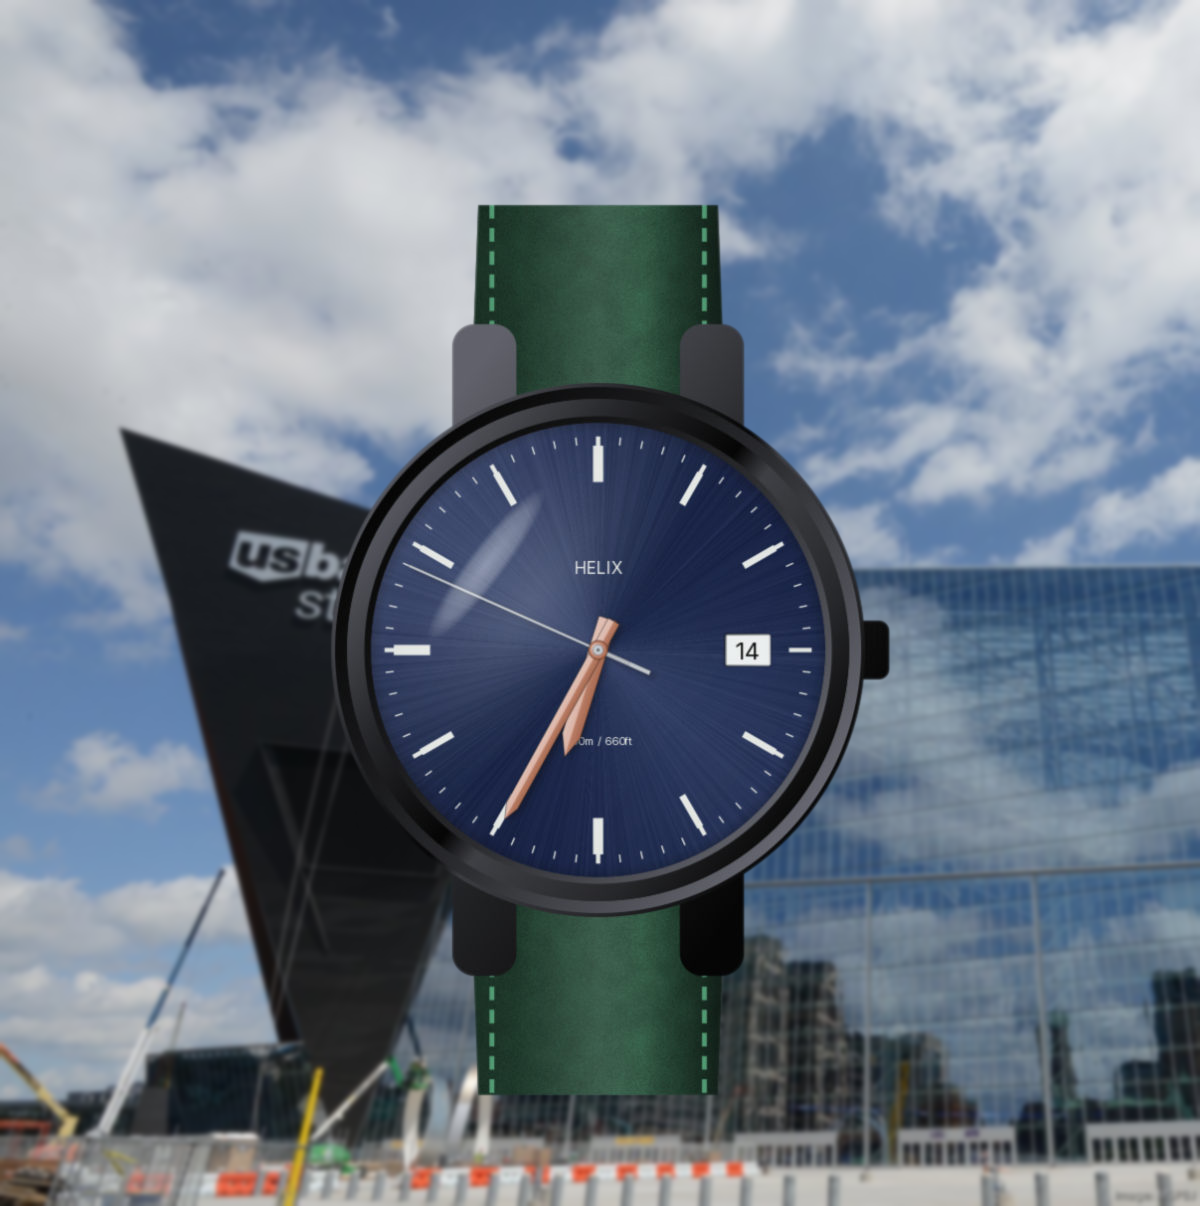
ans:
**6:34:49**
